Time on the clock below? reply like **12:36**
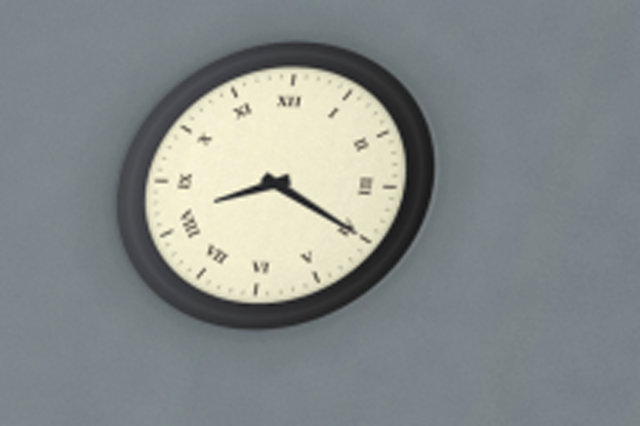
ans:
**8:20**
